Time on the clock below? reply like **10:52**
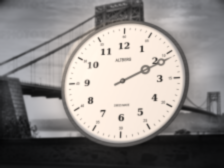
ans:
**2:11**
